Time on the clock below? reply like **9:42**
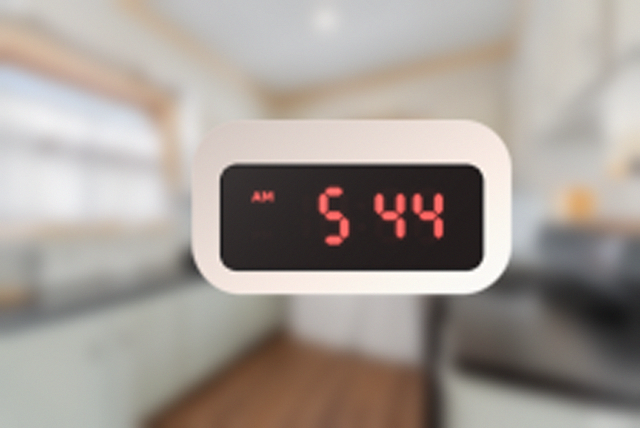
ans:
**5:44**
